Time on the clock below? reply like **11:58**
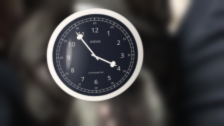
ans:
**3:54**
